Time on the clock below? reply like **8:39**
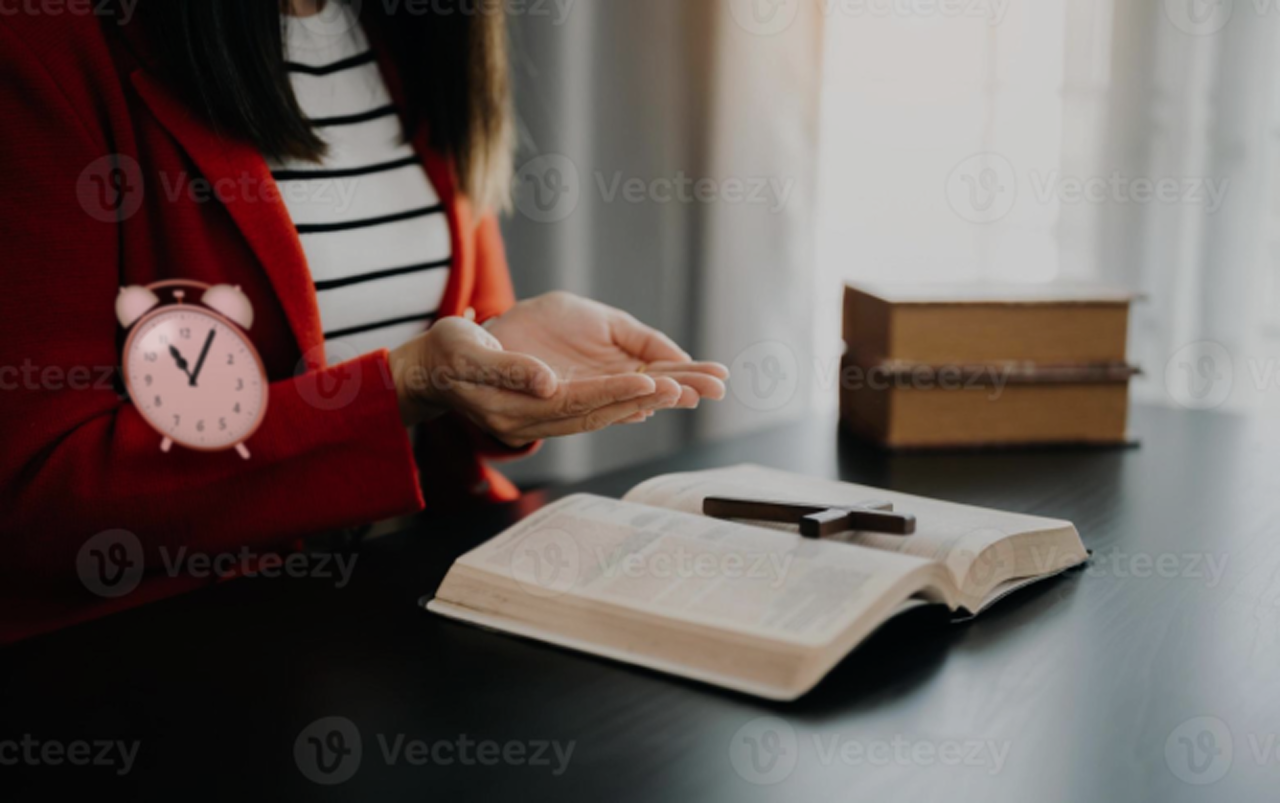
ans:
**11:05**
